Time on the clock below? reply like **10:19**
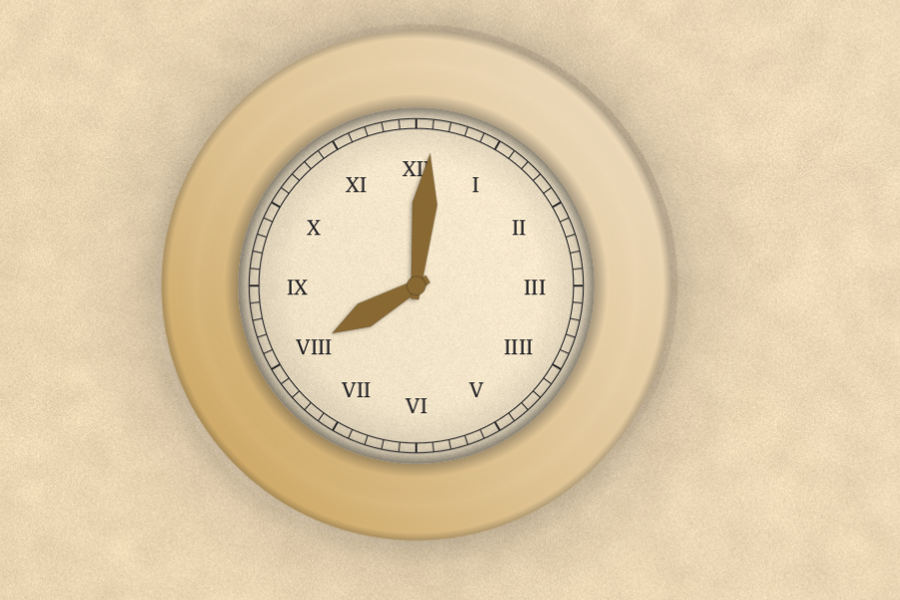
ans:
**8:01**
